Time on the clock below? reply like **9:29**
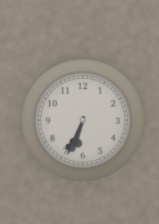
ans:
**6:34**
